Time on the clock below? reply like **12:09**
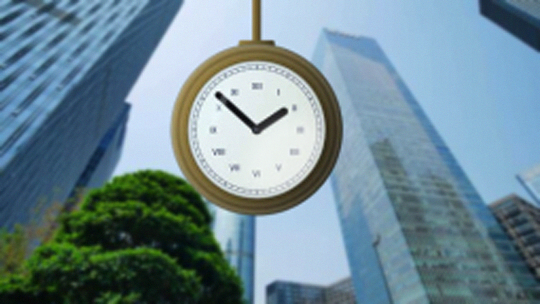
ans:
**1:52**
